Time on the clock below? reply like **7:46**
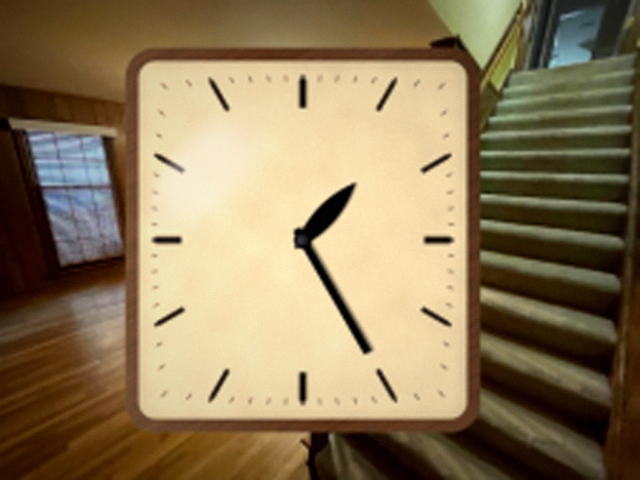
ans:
**1:25**
